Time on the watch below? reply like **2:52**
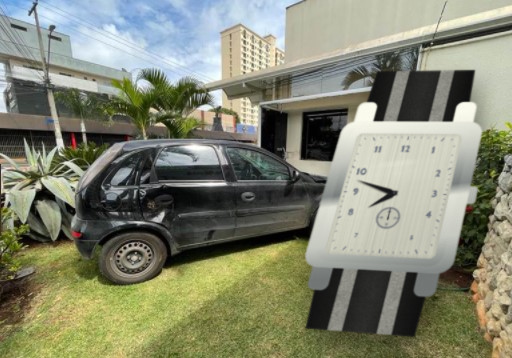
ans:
**7:48**
